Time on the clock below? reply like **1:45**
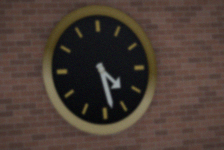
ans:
**4:28**
